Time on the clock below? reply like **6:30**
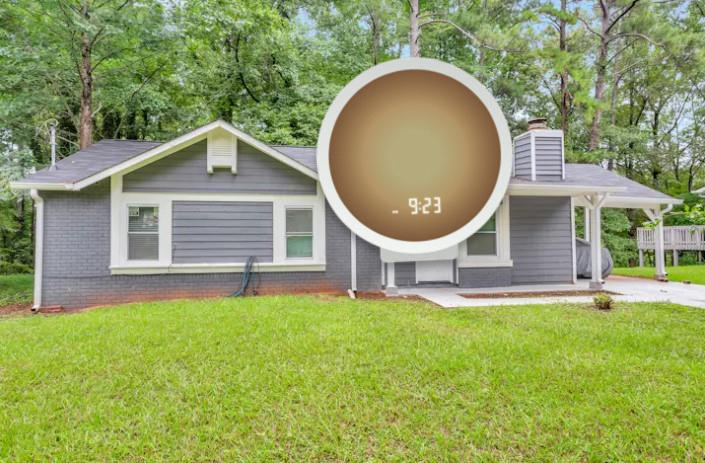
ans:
**9:23**
